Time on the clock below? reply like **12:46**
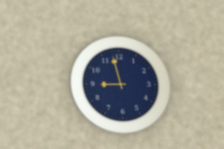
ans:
**8:58**
